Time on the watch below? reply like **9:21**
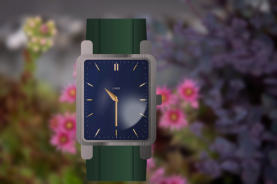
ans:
**10:30**
